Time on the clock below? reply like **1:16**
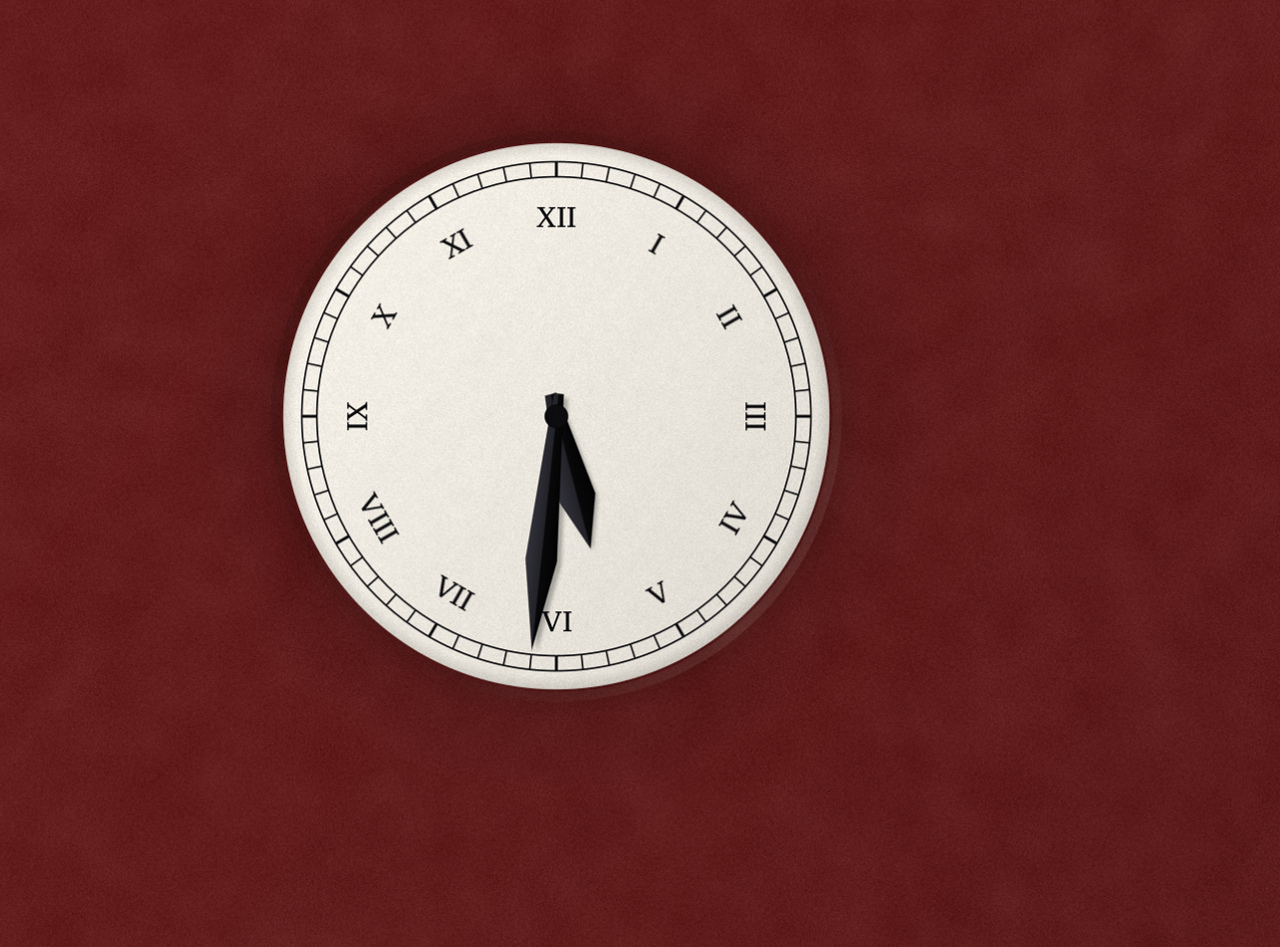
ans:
**5:31**
